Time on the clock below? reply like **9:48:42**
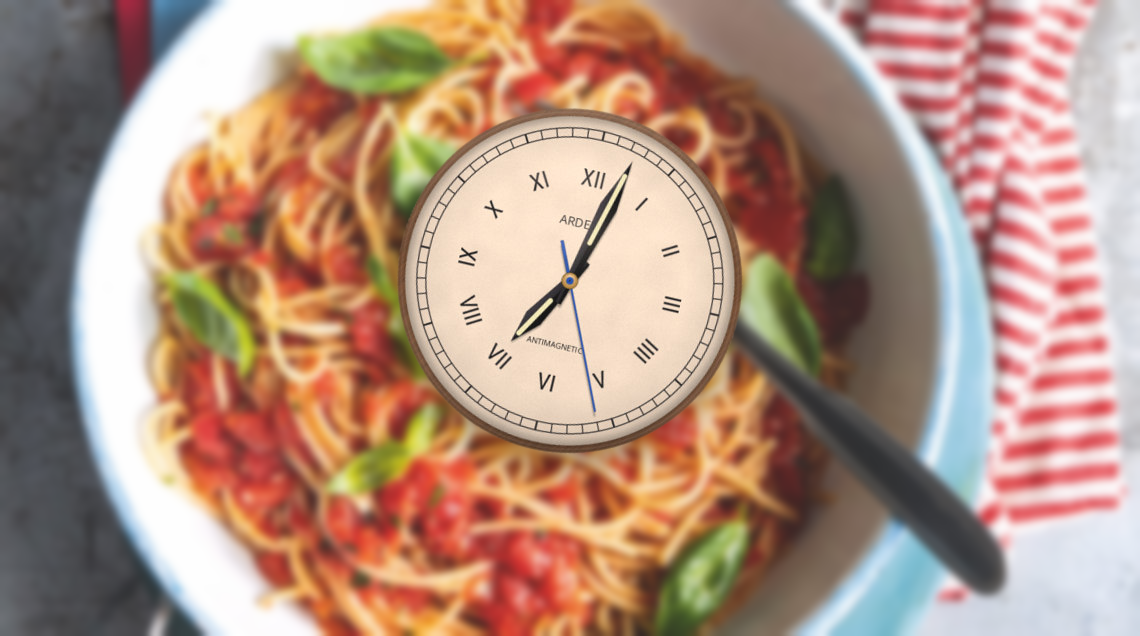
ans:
**7:02:26**
